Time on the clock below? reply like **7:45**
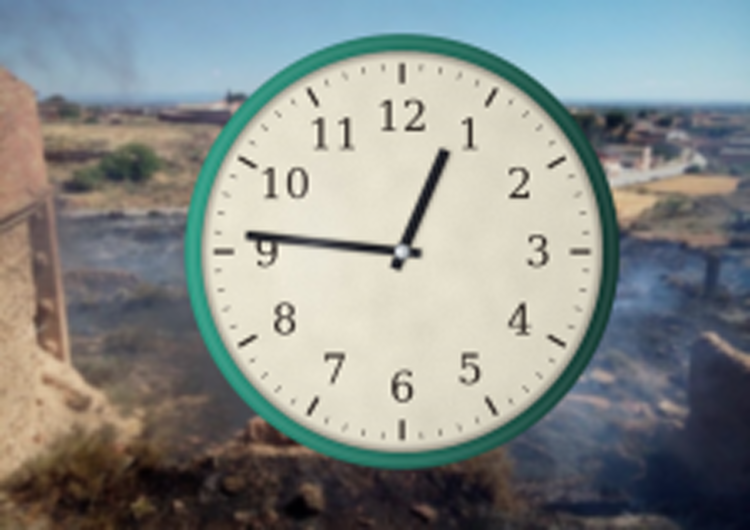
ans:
**12:46**
